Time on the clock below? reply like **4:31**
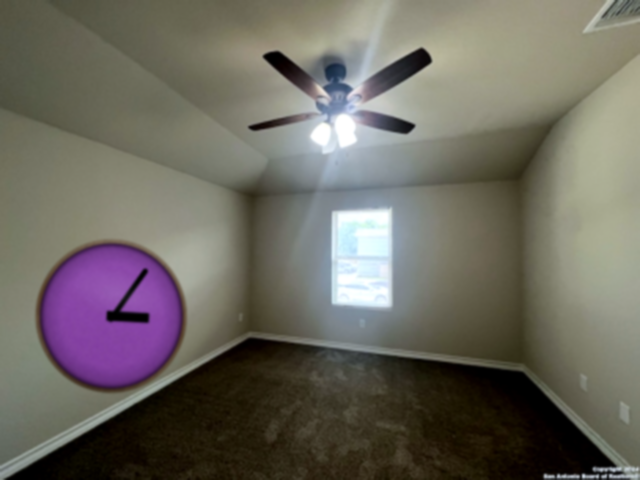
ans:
**3:06**
